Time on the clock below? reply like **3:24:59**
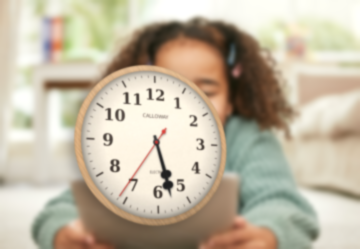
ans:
**5:27:36**
